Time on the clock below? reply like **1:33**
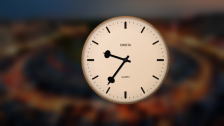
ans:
**9:36**
